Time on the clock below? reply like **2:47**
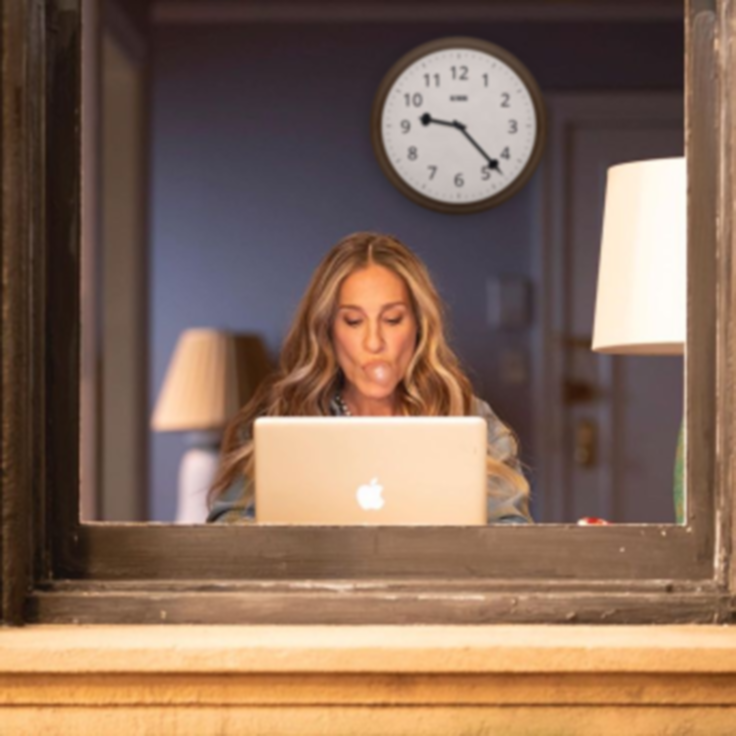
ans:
**9:23**
